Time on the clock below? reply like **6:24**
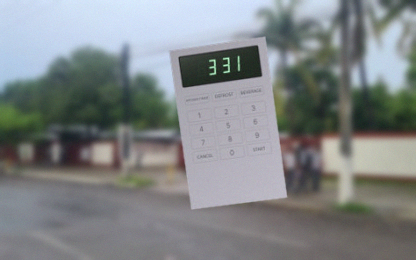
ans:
**3:31**
